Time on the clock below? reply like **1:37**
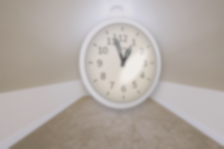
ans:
**12:57**
